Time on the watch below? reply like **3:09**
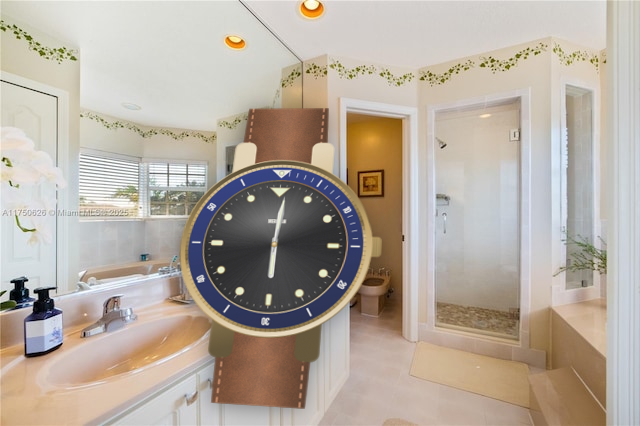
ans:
**6:01**
